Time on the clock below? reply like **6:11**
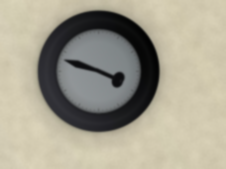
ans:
**3:48**
